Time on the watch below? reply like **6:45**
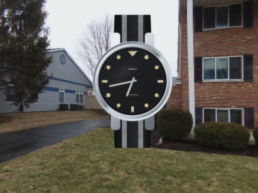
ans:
**6:43**
